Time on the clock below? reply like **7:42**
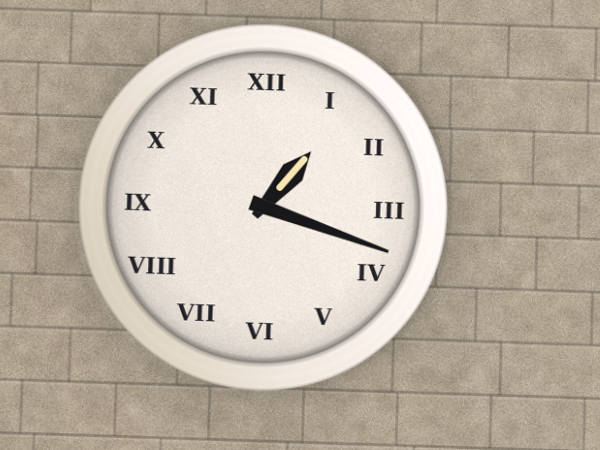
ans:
**1:18**
